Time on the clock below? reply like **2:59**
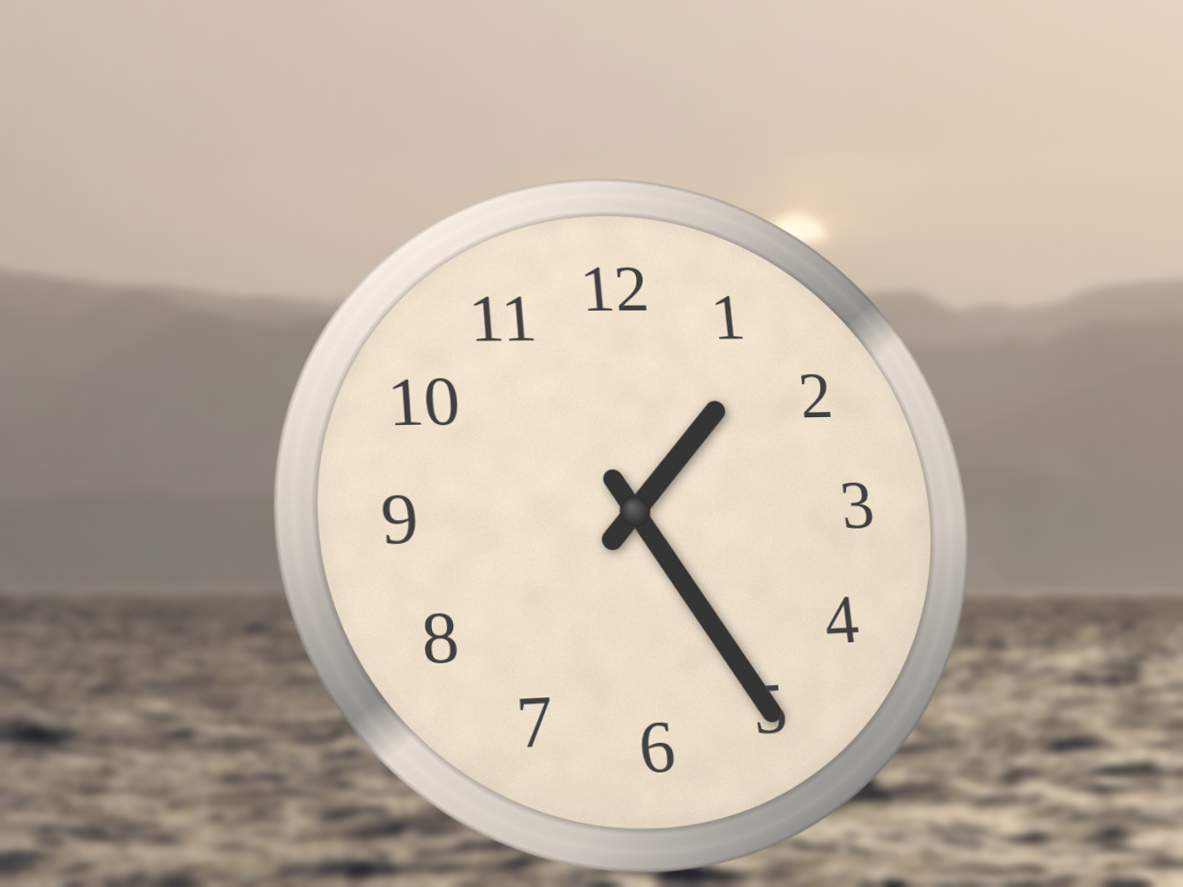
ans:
**1:25**
